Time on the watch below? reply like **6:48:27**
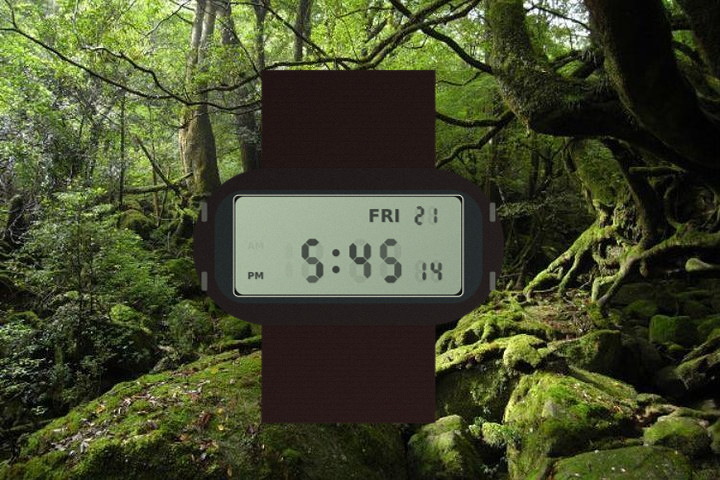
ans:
**5:45:14**
